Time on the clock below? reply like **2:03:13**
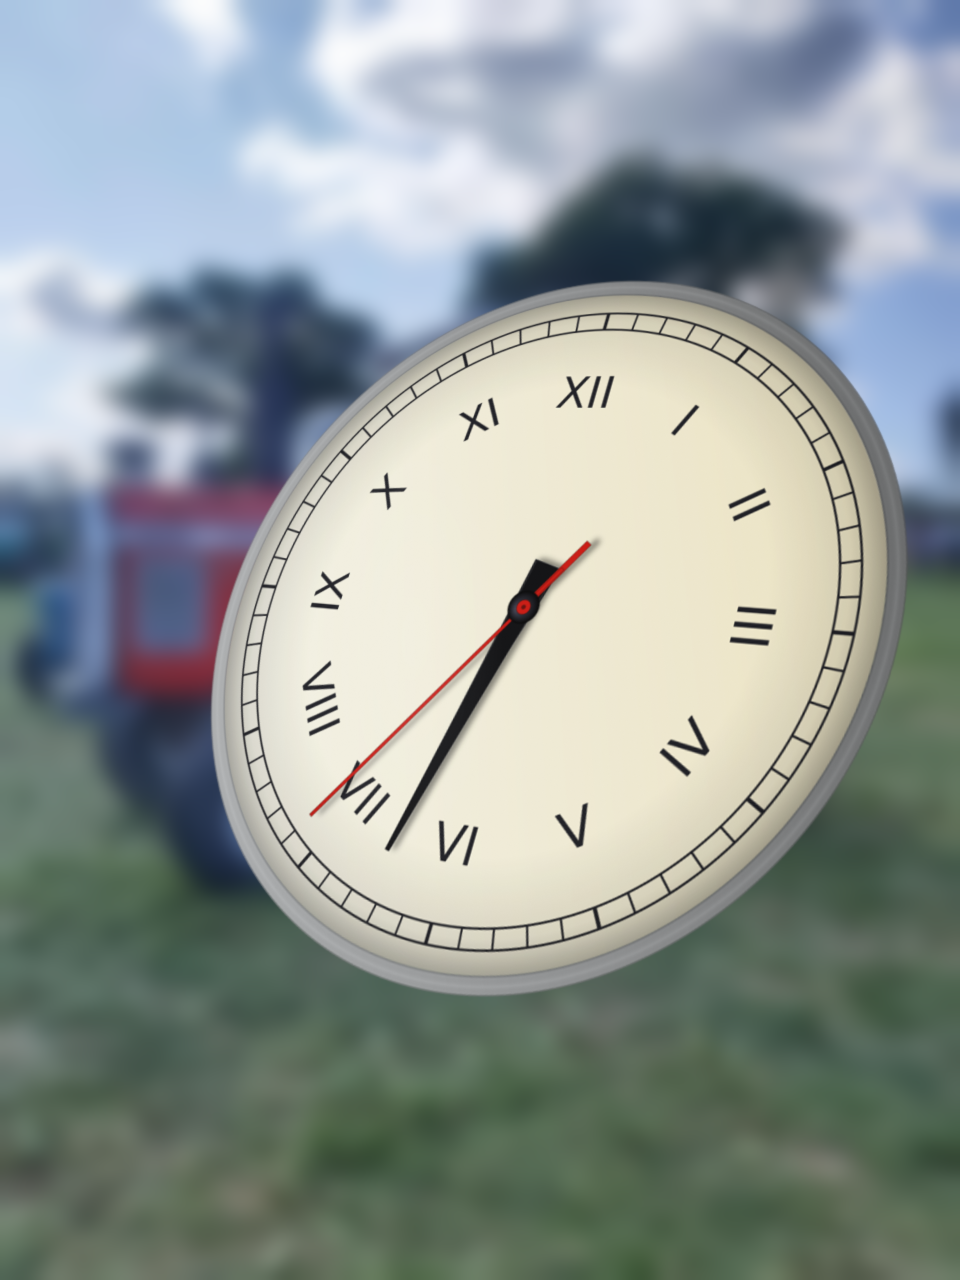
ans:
**6:32:36**
